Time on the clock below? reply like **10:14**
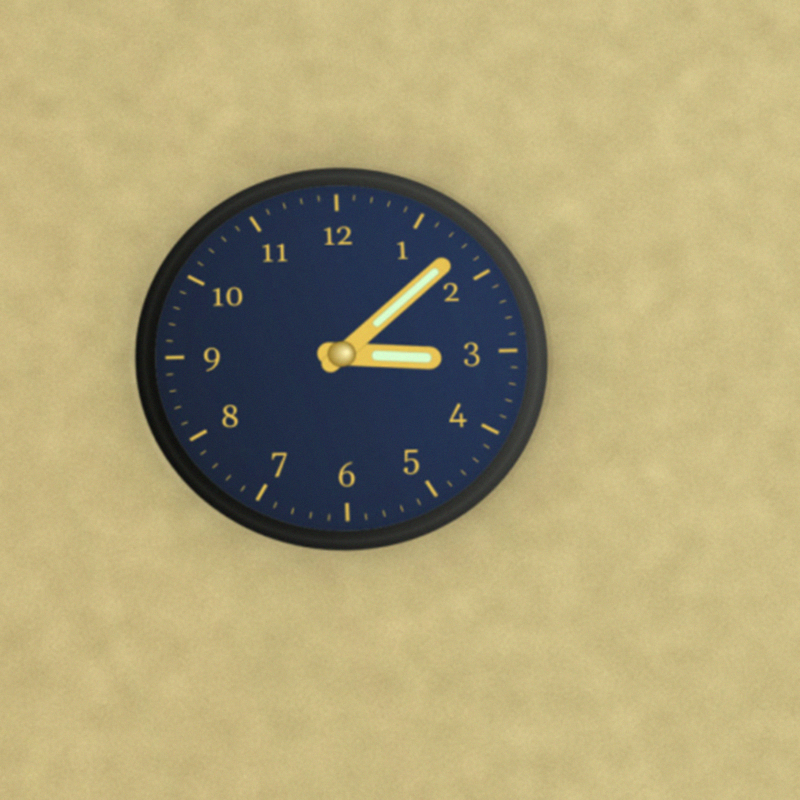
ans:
**3:08**
